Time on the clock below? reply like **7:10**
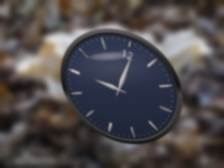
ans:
**9:01**
